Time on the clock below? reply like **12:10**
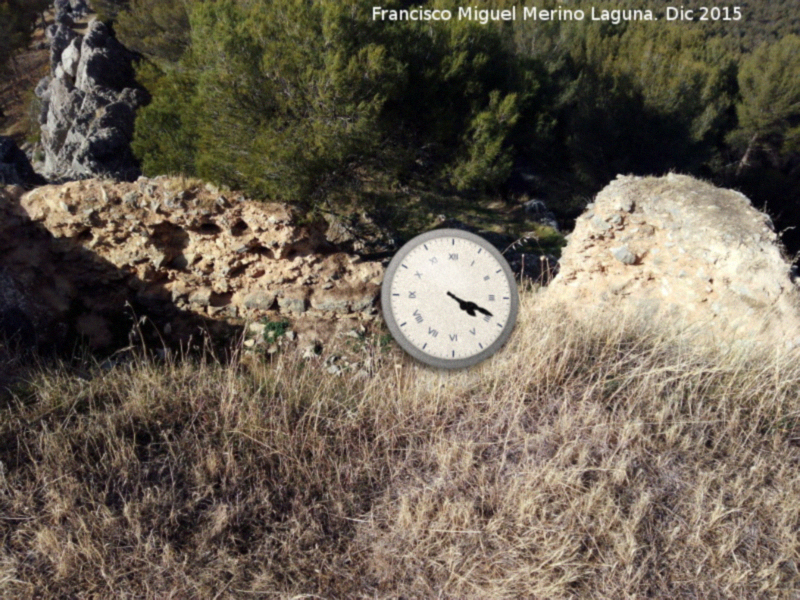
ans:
**4:19**
